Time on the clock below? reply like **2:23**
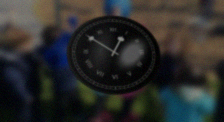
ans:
**12:51**
